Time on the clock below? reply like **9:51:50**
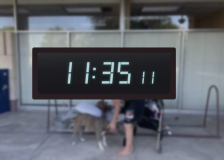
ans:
**11:35:11**
